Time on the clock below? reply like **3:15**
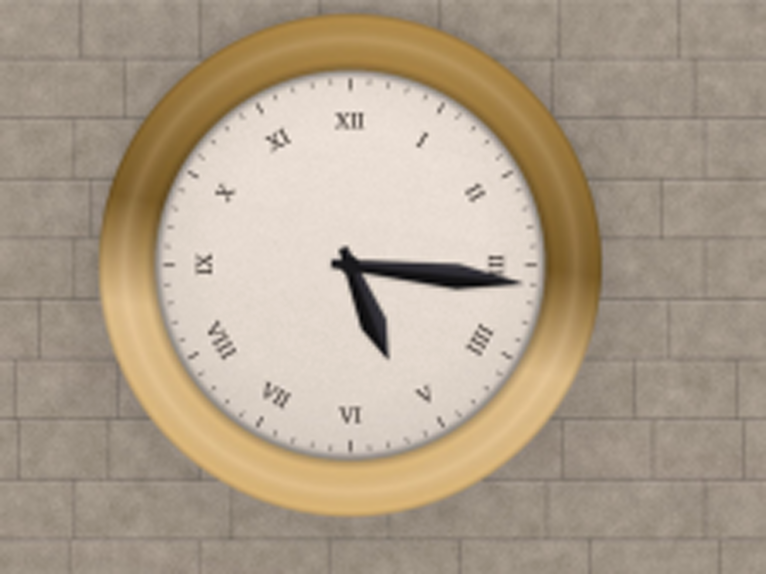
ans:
**5:16**
